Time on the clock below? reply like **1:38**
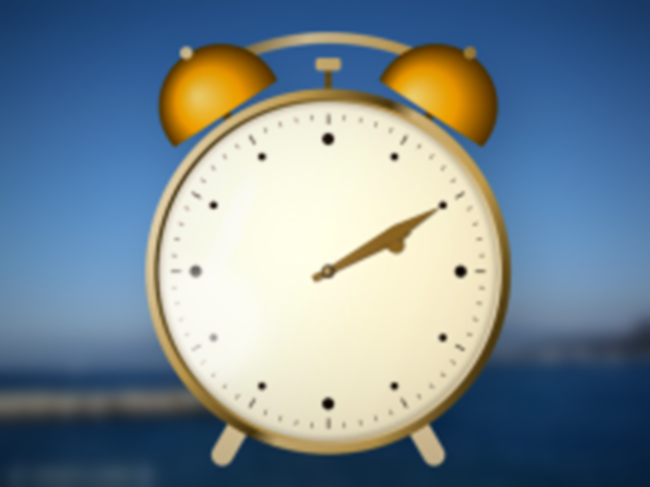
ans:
**2:10**
